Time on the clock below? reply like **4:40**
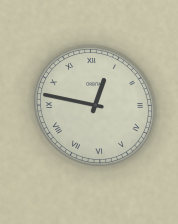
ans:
**12:47**
